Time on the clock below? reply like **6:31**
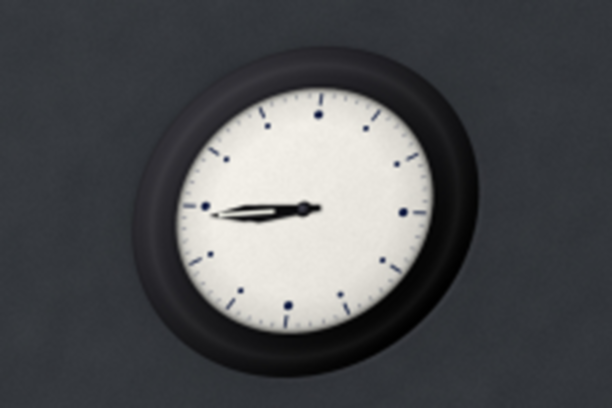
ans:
**8:44**
